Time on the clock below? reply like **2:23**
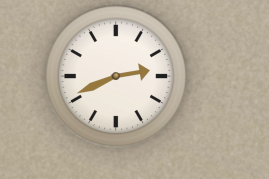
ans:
**2:41**
